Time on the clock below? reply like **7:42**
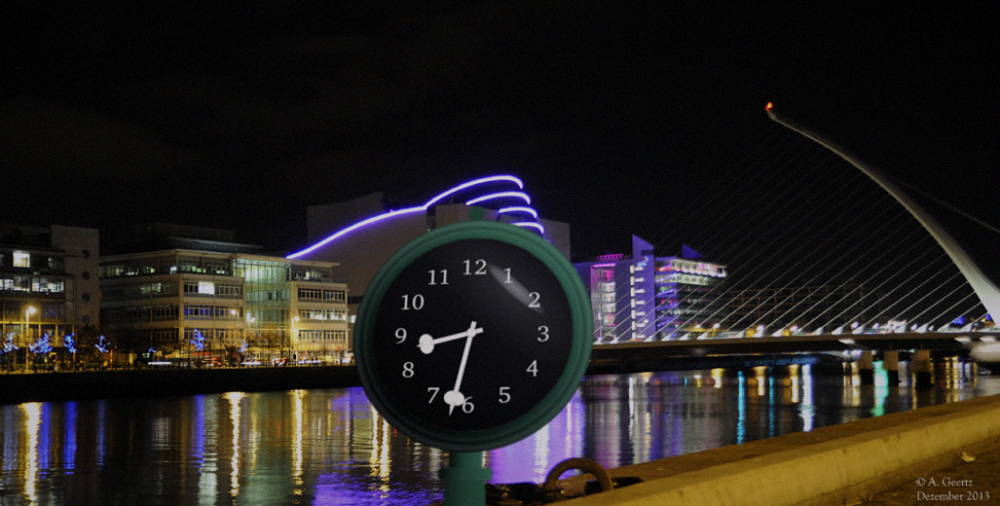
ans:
**8:32**
